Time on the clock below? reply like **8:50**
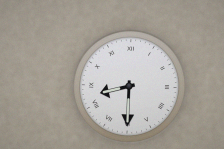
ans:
**8:30**
